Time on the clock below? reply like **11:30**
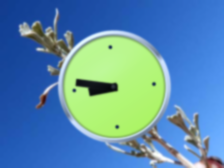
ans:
**8:47**
